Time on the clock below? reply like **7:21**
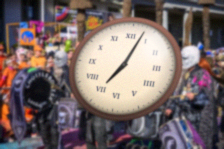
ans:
**7:03**
